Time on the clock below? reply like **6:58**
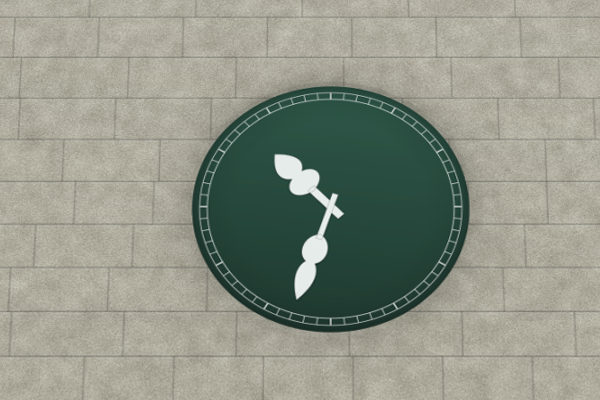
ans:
**10:33**
